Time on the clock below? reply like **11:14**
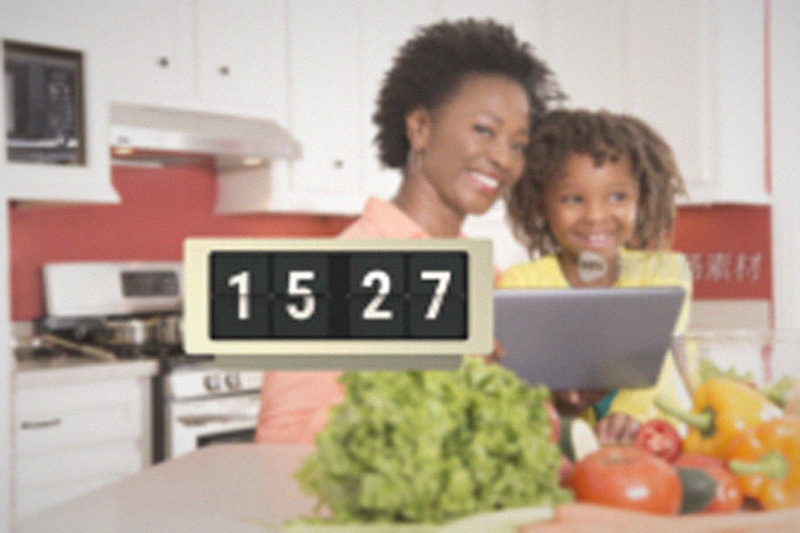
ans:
**15:27**
